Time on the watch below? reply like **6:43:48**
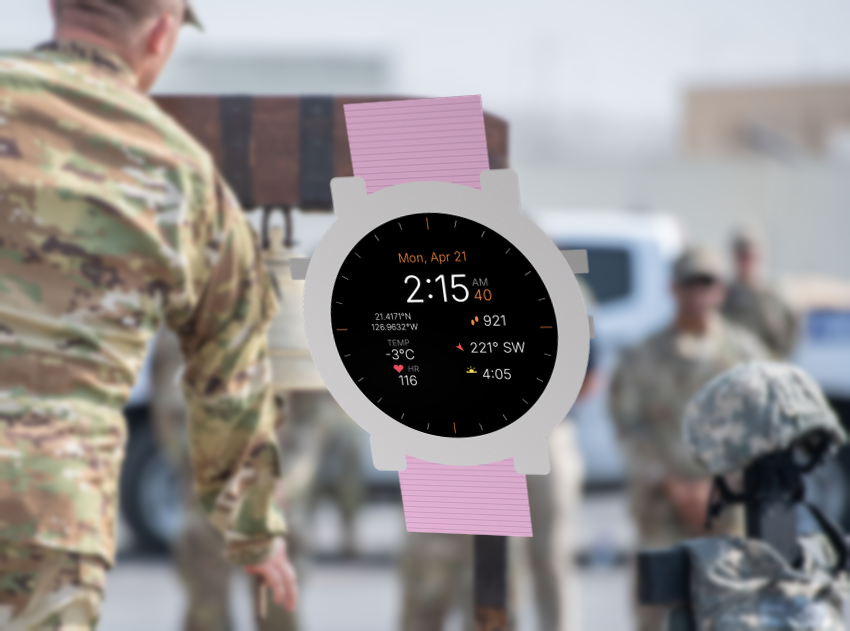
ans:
**2:15:40**
